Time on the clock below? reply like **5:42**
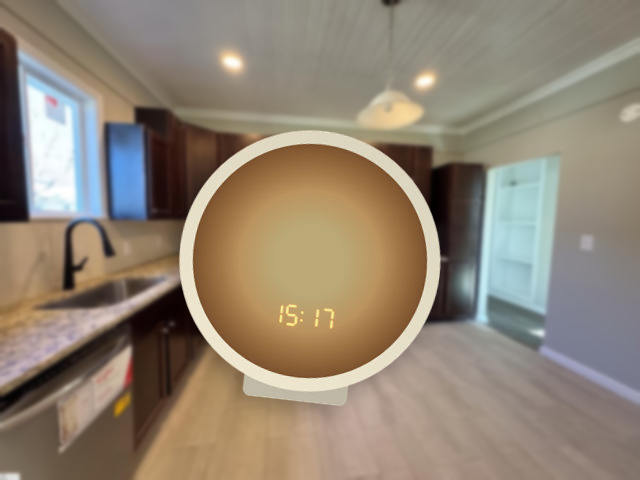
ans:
**15:17**
